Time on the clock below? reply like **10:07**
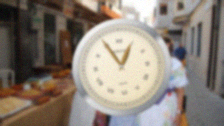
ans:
**12:55**
